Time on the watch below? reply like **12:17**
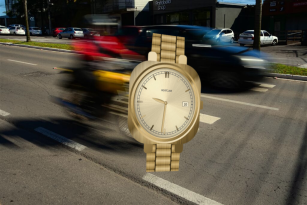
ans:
**9:31**
